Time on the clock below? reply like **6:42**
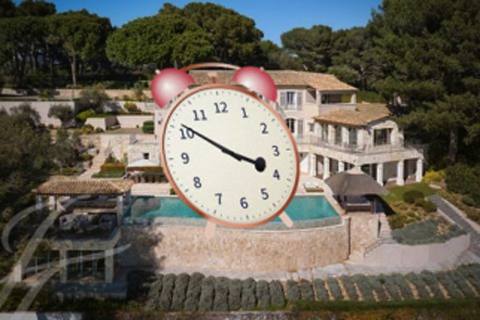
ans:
**3:51**
